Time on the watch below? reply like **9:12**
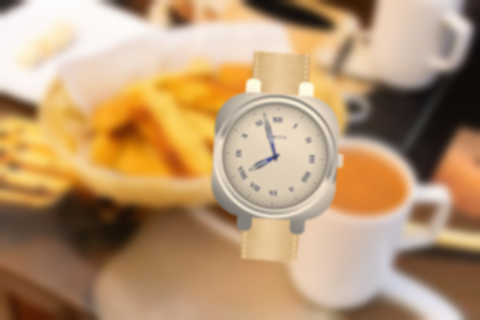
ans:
**7:57**
